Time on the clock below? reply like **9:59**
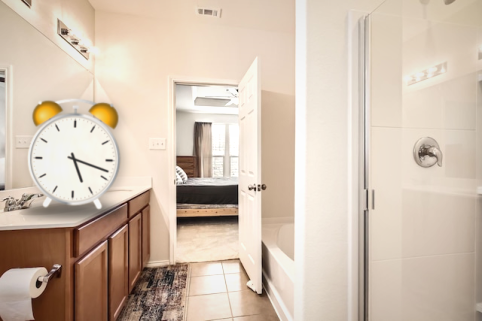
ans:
**5:18**
